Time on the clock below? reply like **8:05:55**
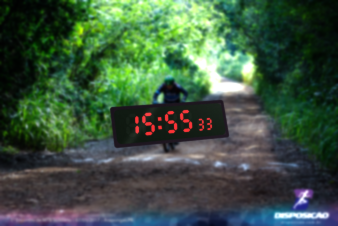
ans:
**15:55:33**
